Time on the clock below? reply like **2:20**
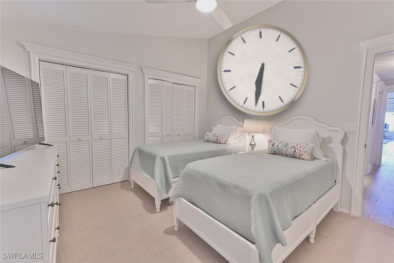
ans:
**6:32**
